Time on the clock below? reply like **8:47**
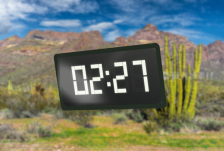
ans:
**2:27**
